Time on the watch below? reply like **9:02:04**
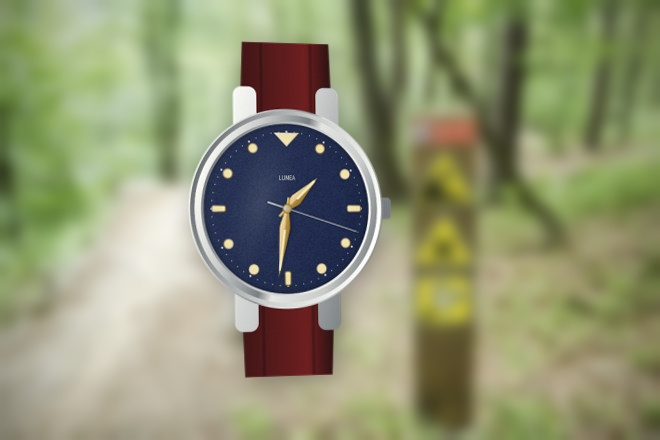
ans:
**1:31:18**
